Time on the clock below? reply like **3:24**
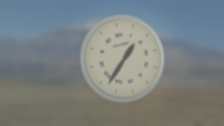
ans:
**1:38**
